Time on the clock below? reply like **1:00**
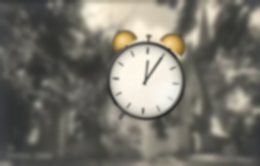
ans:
**12:05**
